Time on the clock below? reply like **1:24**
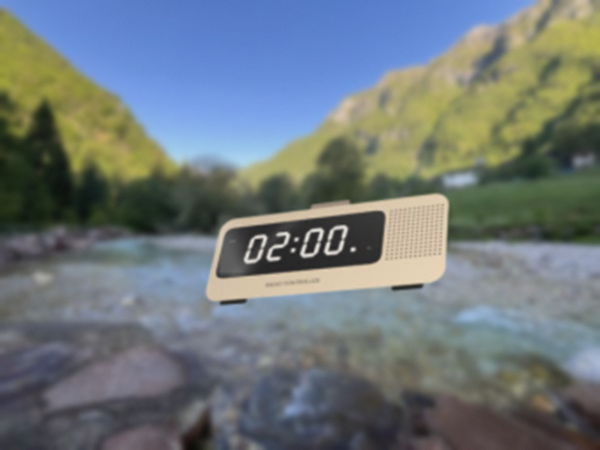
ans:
**2:00**
